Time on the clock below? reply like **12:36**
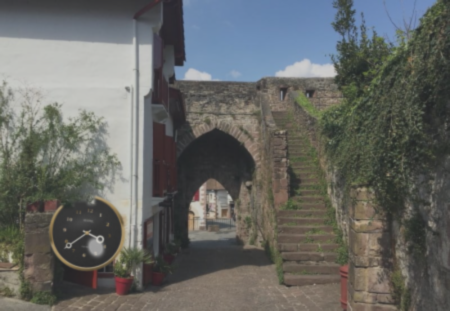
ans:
**3:38**
